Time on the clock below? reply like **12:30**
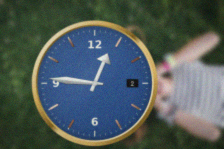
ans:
**12:46**
